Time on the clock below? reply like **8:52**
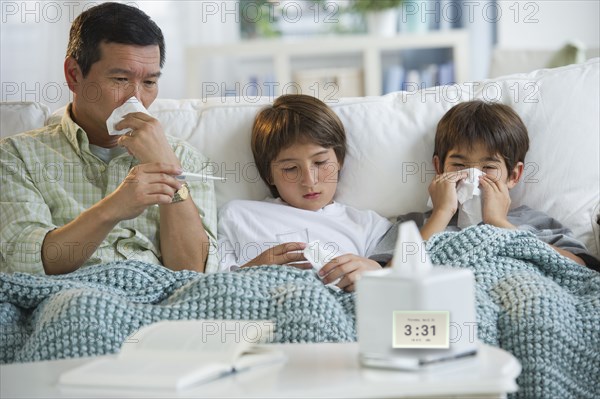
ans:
**3:31**
